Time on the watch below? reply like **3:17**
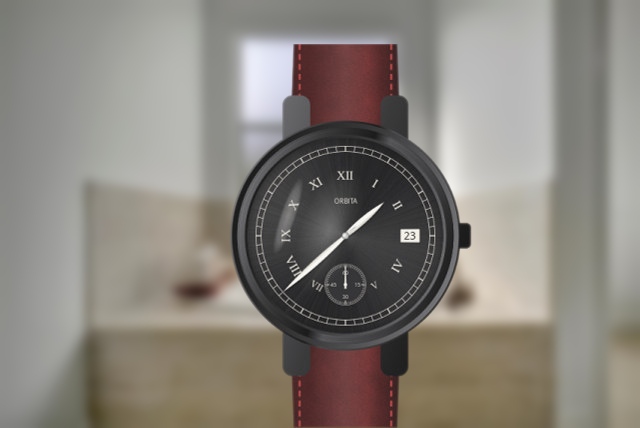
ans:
**1:38**
